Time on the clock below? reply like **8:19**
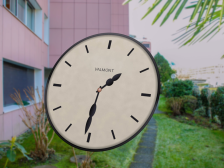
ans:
**1:31**
